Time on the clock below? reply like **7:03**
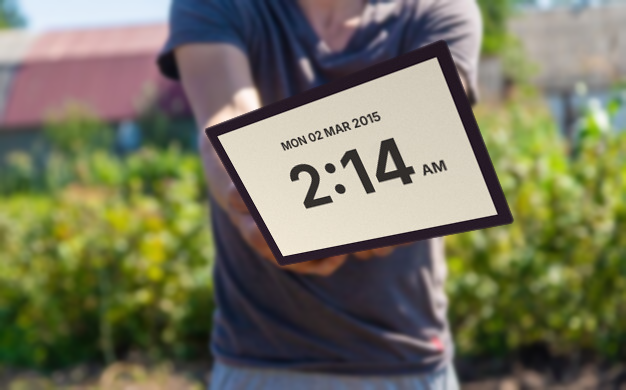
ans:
**2:14**
